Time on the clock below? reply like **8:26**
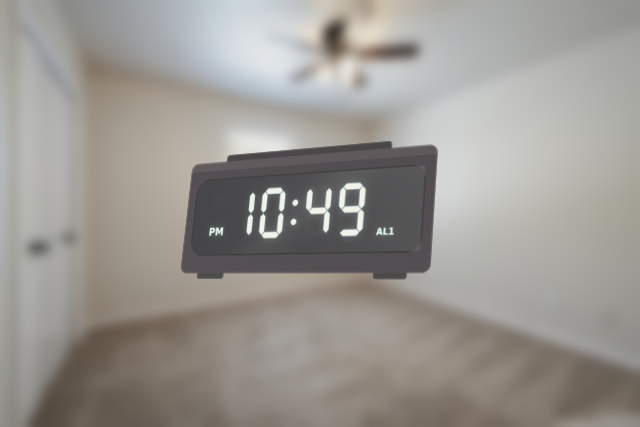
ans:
**10:49**
